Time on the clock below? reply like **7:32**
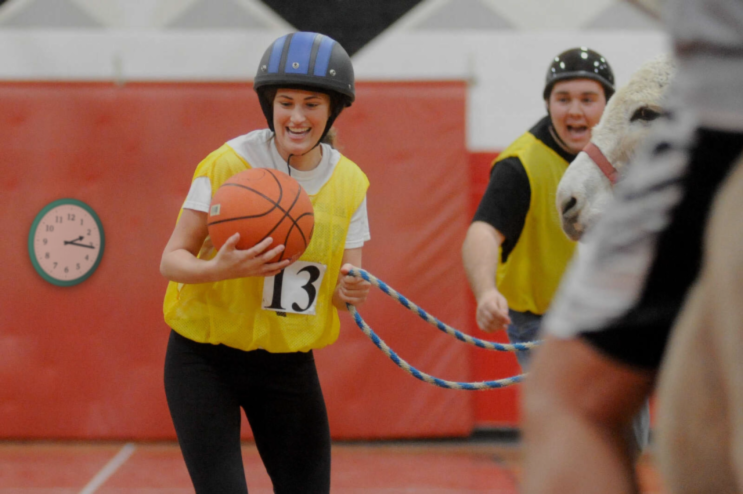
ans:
**2:16**
